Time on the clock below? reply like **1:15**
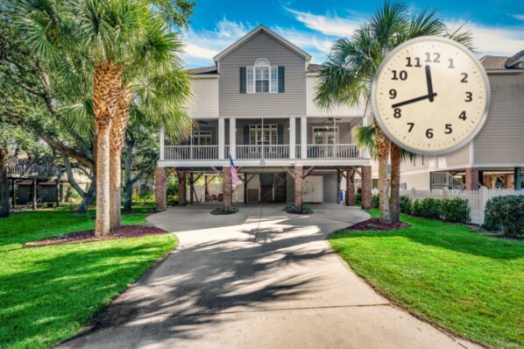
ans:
**11:42**
